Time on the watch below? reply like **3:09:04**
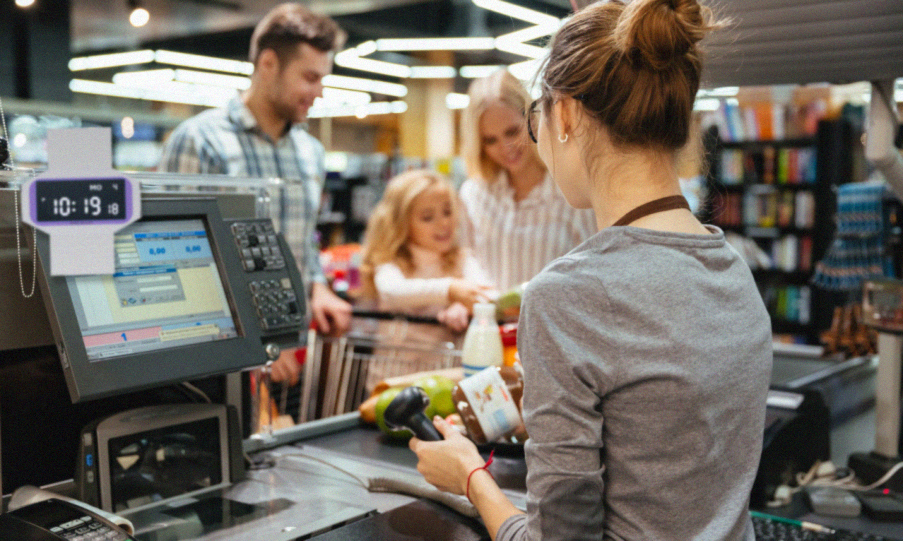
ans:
**10:19:18**
